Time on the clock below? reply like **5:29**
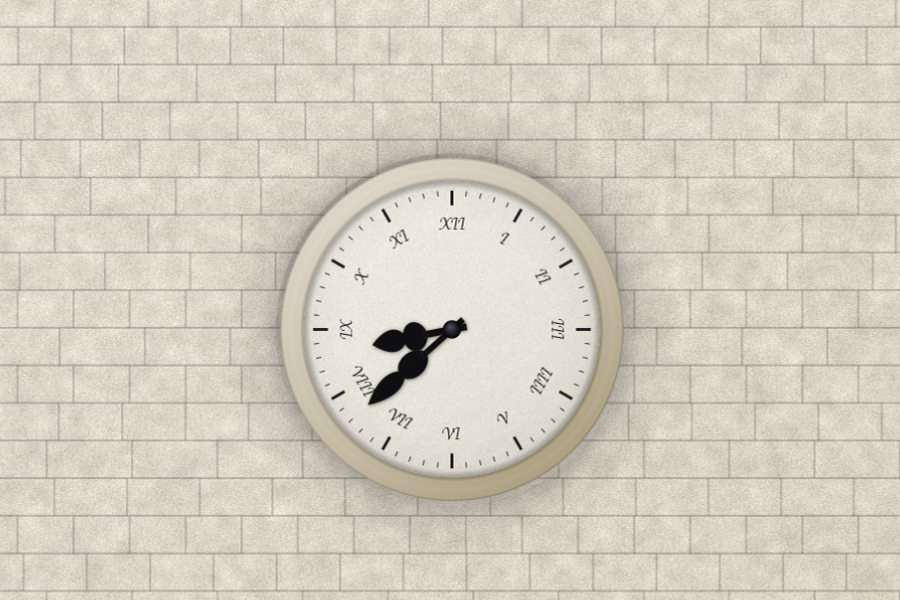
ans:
**8:38**
